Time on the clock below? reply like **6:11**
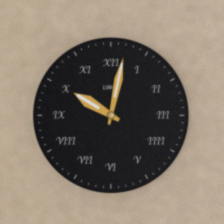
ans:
**10:02**
